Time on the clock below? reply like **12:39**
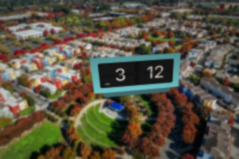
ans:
**3:12**
